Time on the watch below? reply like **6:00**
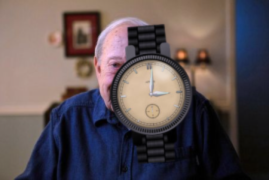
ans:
**3:01**
